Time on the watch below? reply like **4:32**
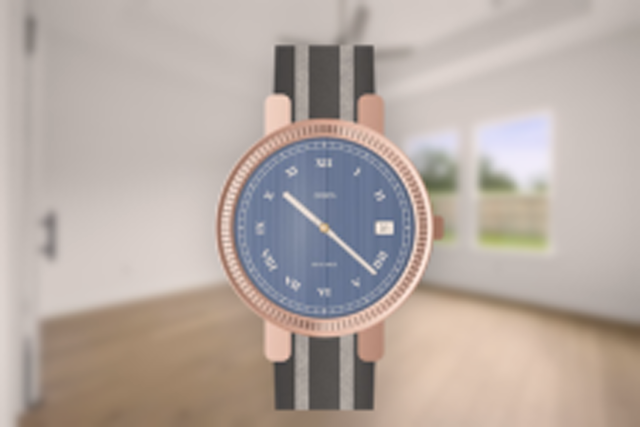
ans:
**10:22**
